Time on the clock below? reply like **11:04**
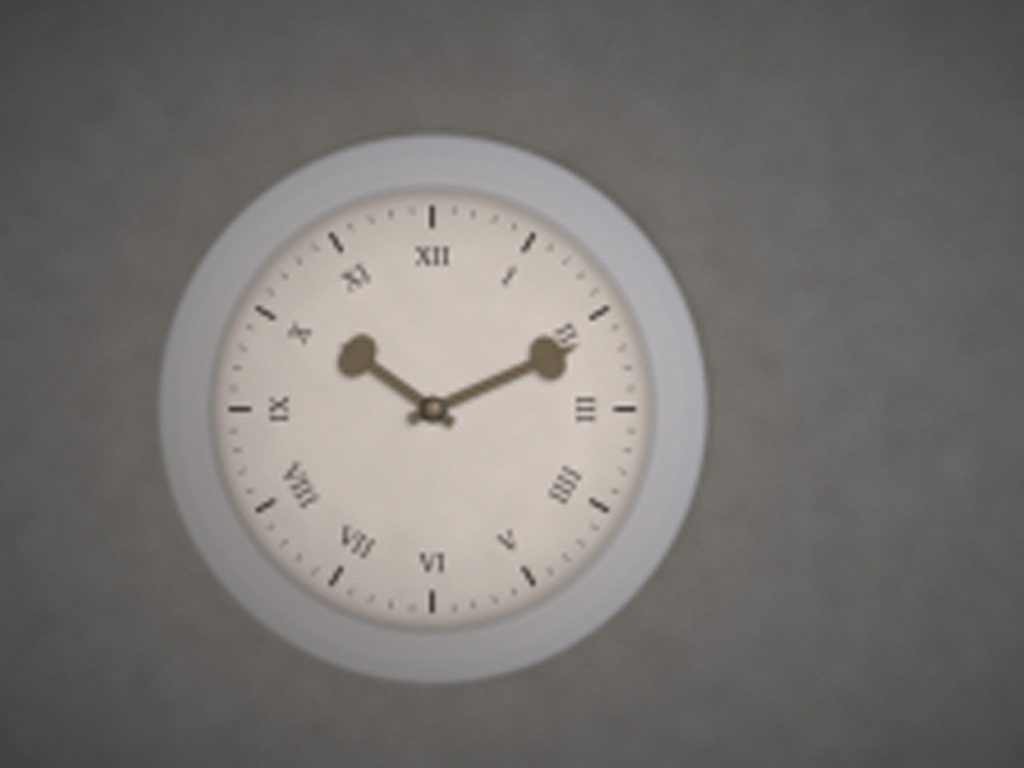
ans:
**10:11**
